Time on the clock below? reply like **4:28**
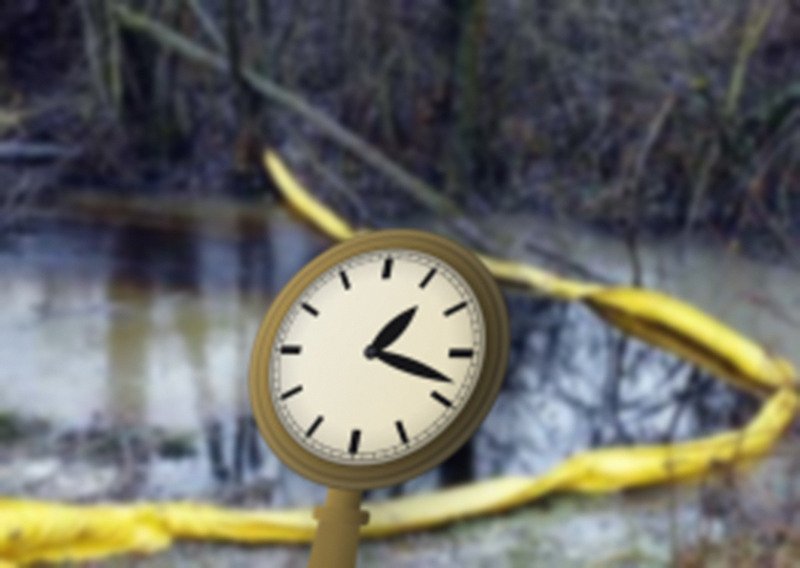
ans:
**1:18**
